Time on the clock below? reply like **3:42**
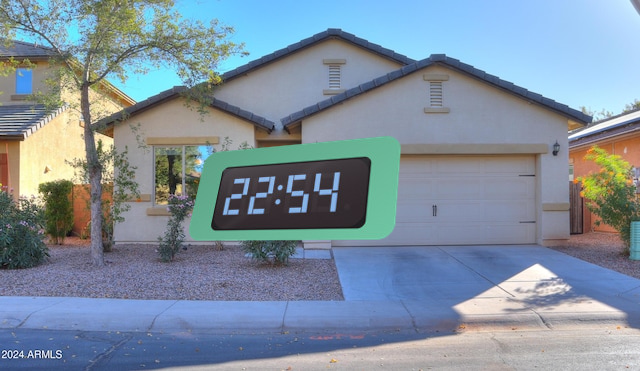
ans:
**22:54**
